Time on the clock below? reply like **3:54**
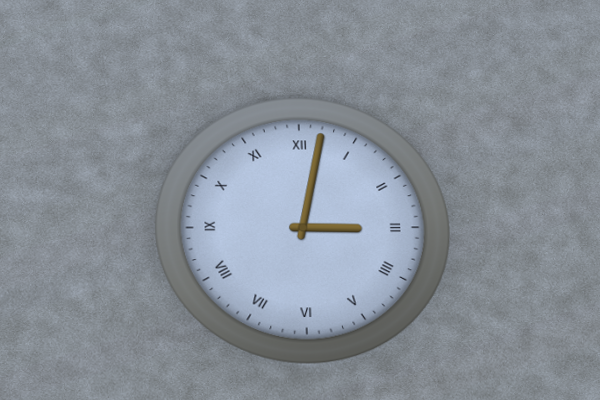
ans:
**3:02**
